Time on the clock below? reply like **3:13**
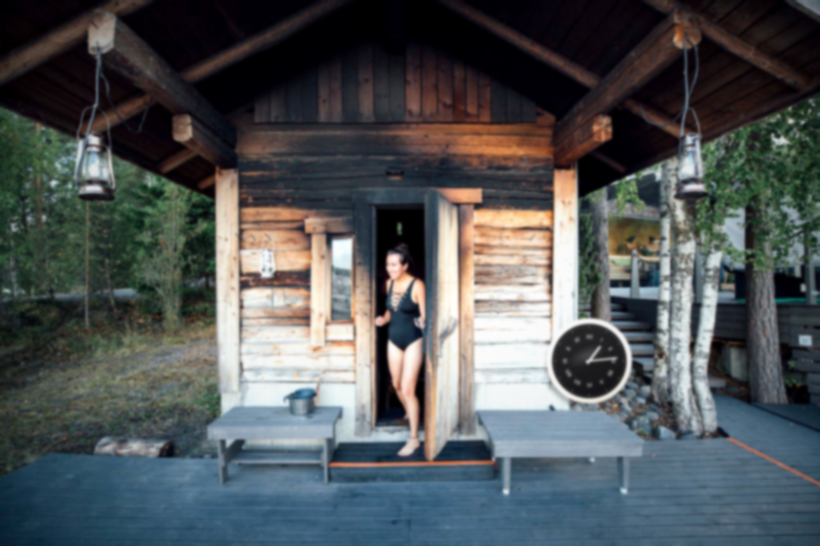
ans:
**1:14**
